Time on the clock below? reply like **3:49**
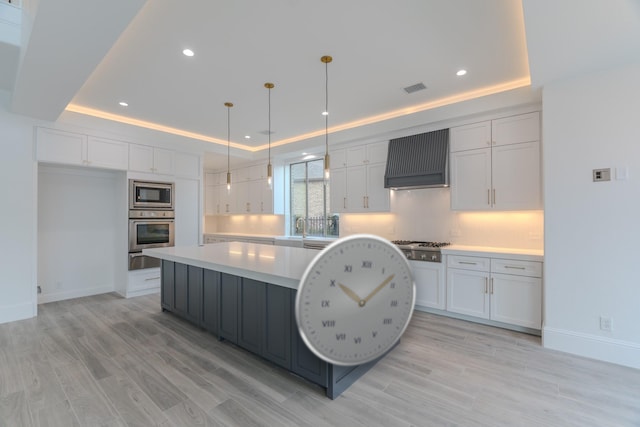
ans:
**10:08**
